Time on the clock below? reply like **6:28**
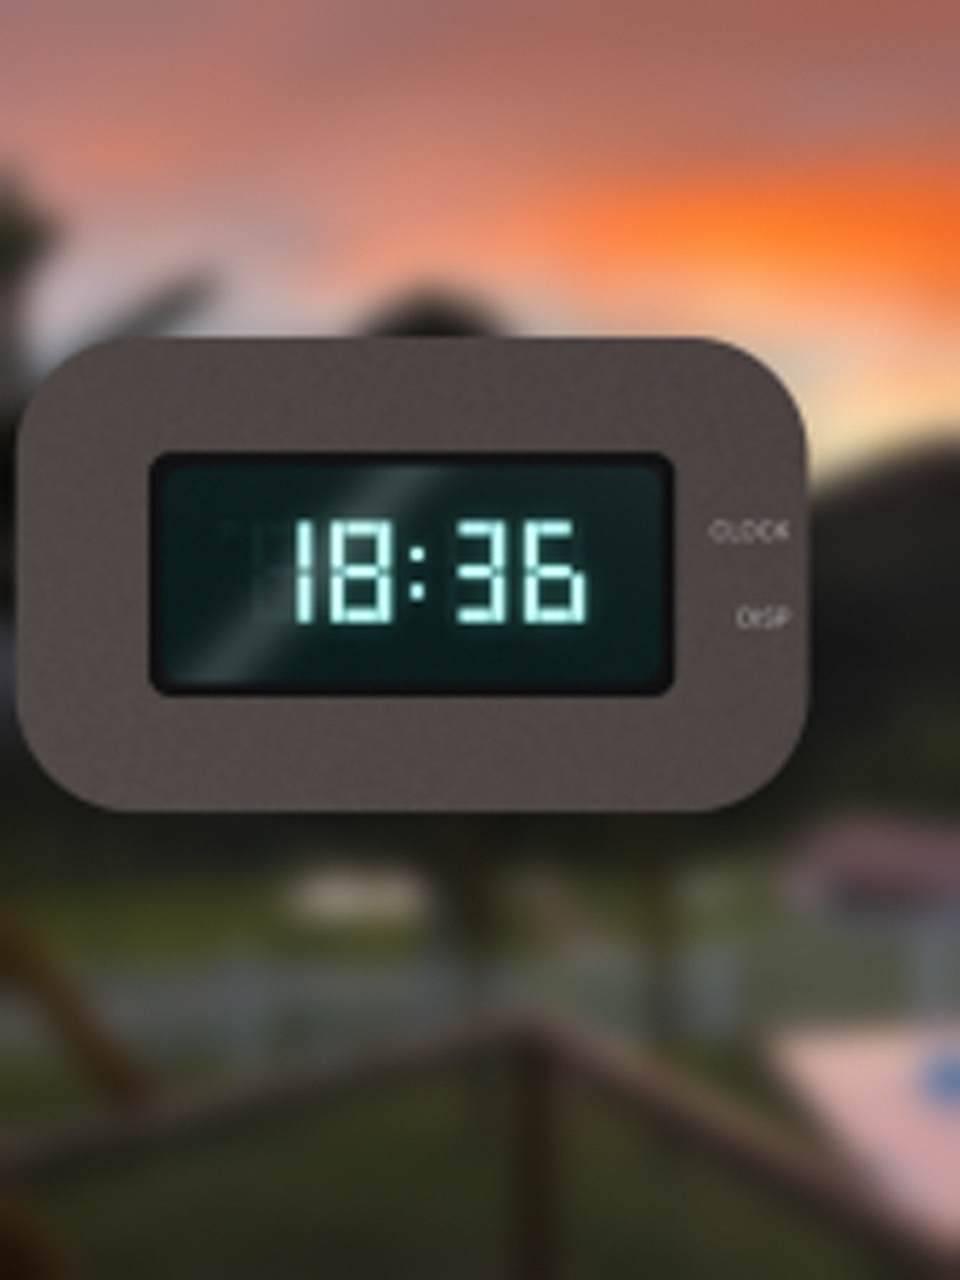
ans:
**18:36**
